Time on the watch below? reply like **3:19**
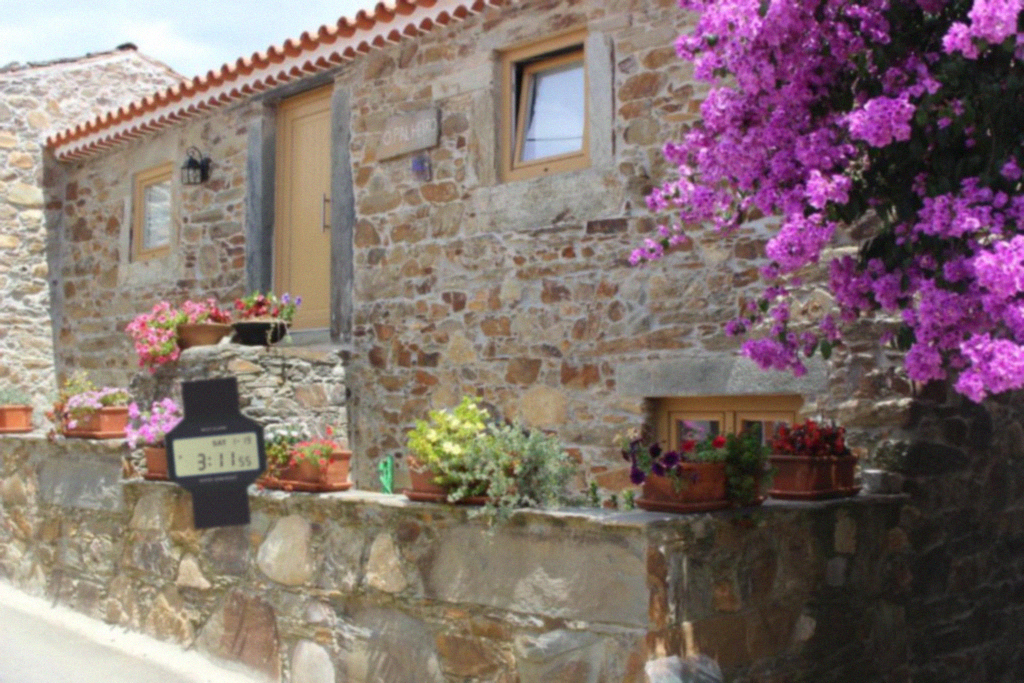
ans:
**3:11**
